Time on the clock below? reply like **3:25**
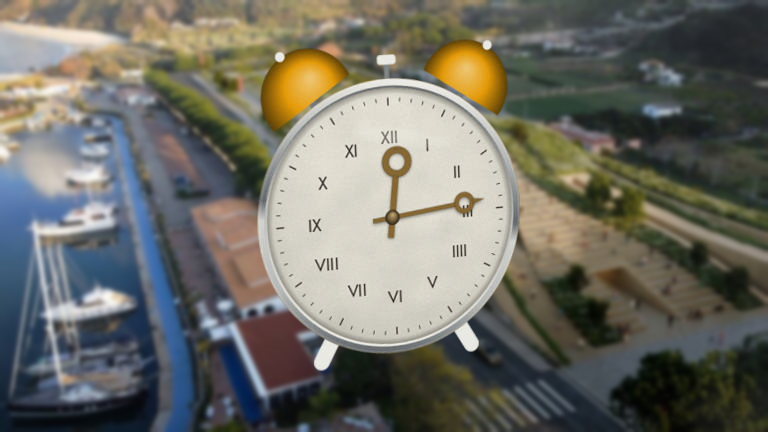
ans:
**12:14**
